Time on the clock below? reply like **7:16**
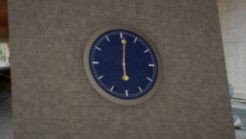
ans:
**6:01**
